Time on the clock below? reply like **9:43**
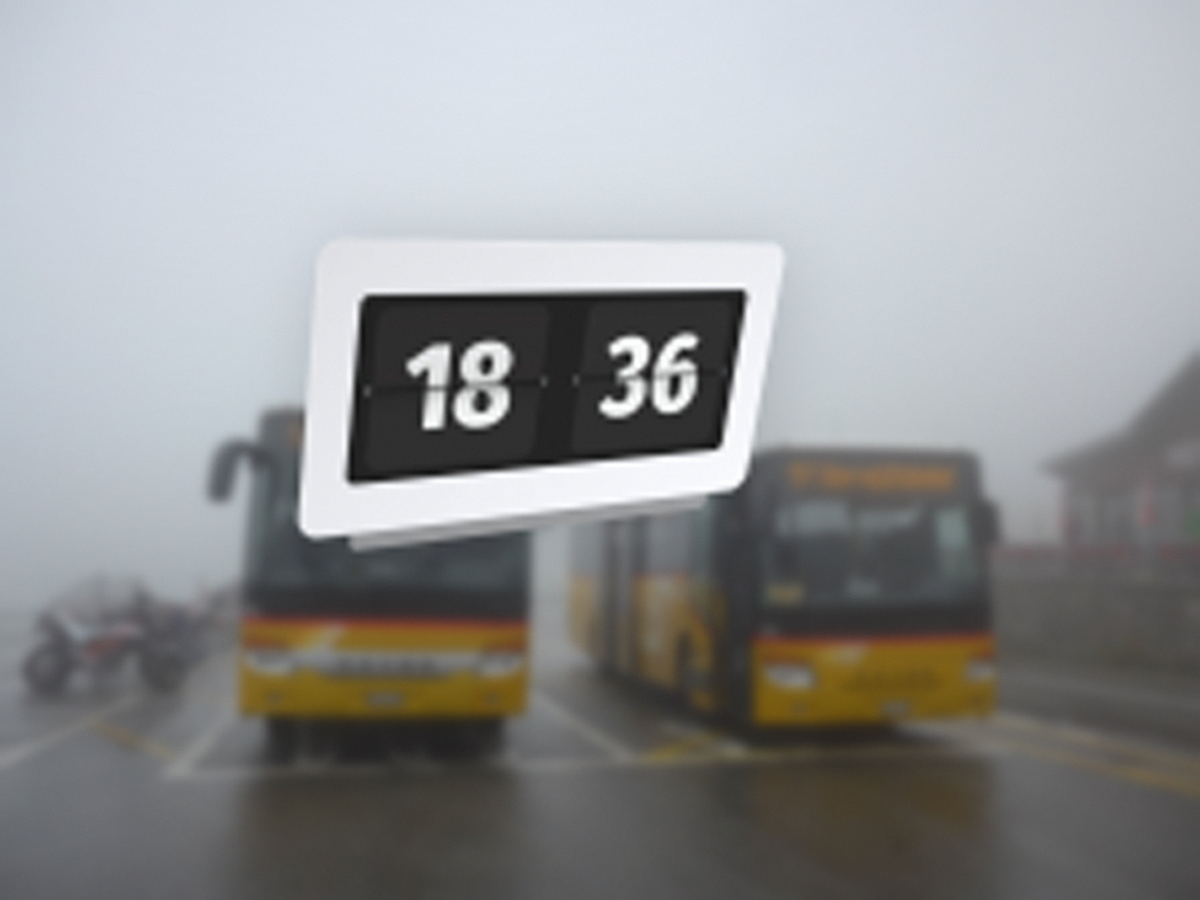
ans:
**18:36**
